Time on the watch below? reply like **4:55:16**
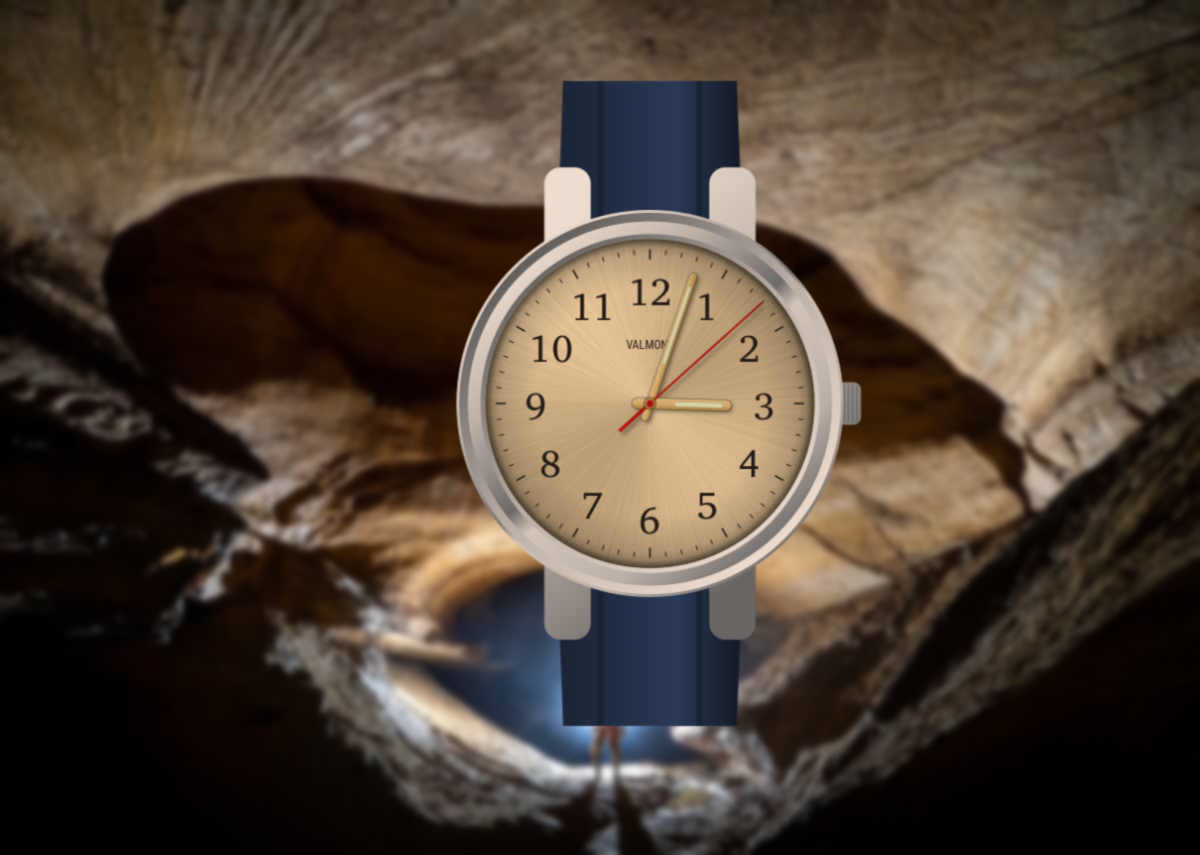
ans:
**3:03:08**
